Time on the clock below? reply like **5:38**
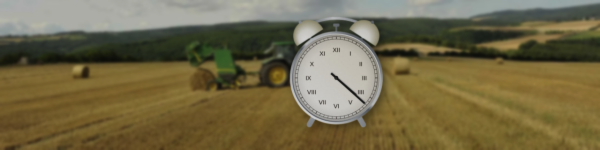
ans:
**4:22**
